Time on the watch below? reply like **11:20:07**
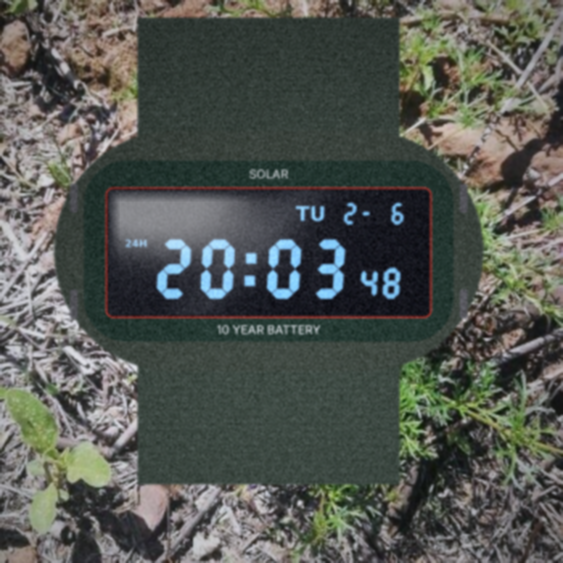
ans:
**20:03:48**
